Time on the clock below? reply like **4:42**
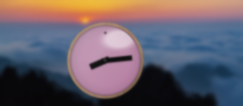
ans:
**8:14**
